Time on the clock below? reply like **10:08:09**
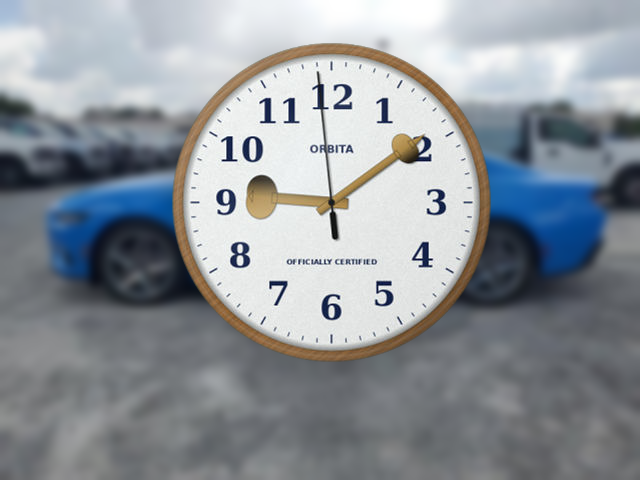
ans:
**9:08:59**
